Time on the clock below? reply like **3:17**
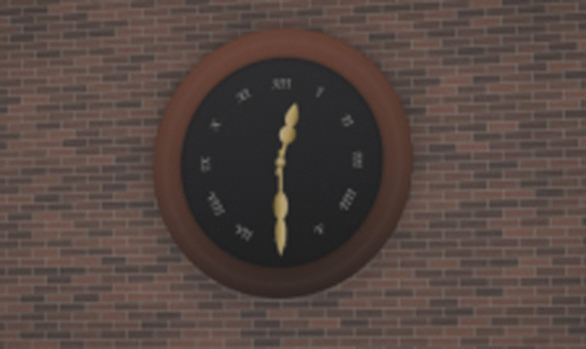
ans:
**12:30**
